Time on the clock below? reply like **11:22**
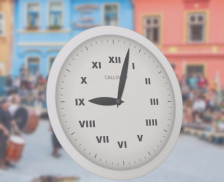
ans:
**9:03**
